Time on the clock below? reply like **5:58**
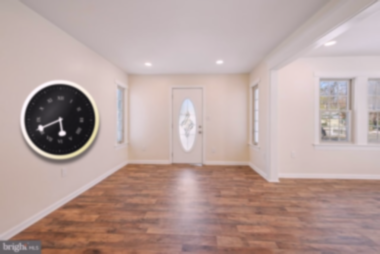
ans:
**5:41**
